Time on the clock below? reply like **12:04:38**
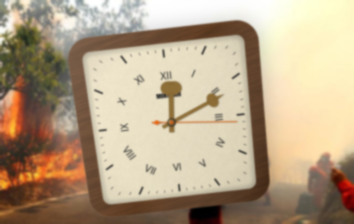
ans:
**12:11:16**
